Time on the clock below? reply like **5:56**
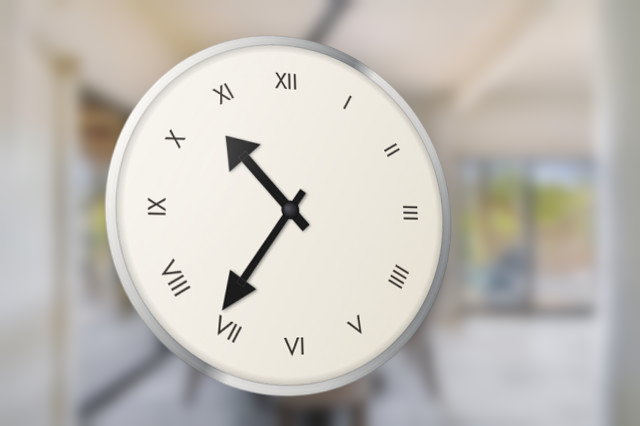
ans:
**10:36**
